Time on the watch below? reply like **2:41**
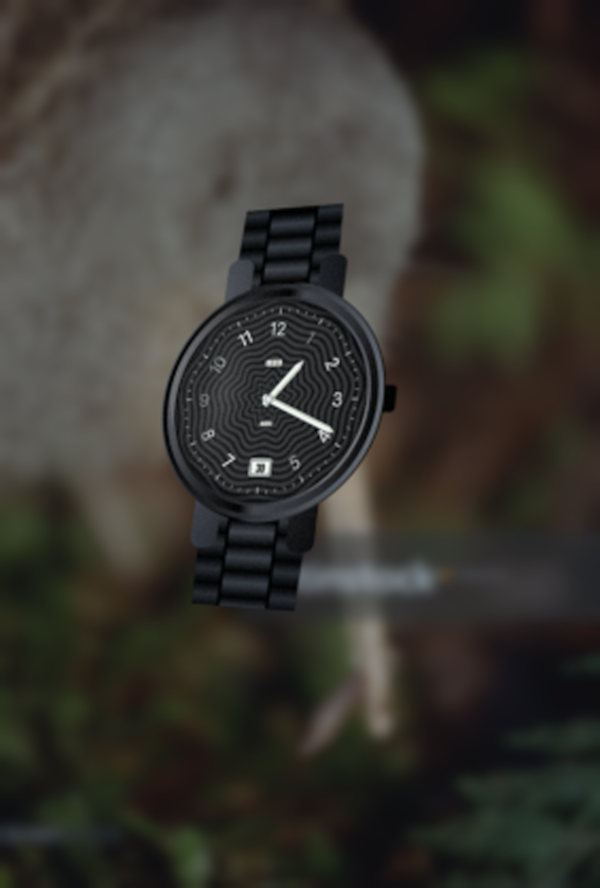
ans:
**1:19**
